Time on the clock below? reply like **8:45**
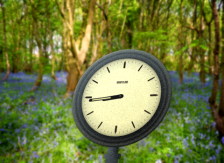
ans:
**8:44**
